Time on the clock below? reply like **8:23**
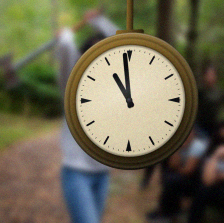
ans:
**10:59**
